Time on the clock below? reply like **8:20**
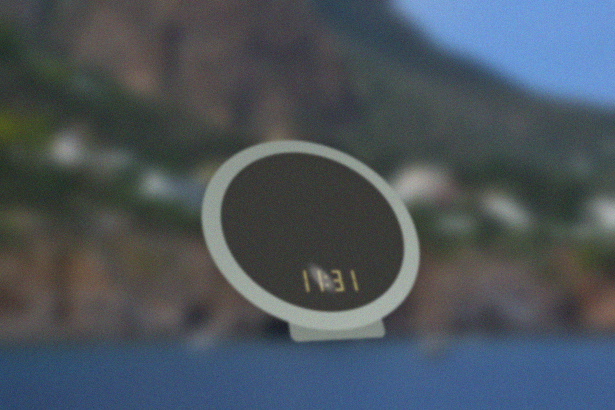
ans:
**11:31**
